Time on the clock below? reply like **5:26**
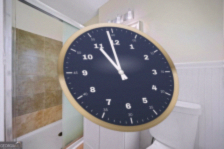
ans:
**10:59**
